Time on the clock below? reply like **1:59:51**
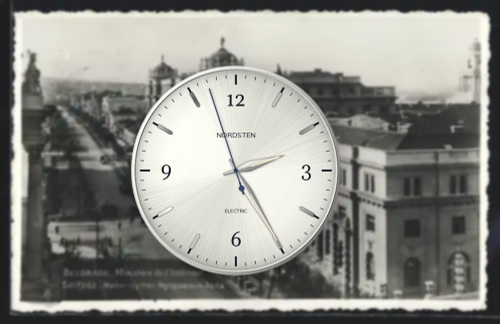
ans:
**2:24:57**
